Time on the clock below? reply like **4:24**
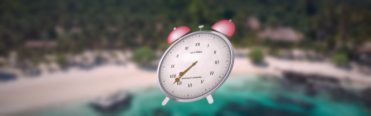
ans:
**7:37**
